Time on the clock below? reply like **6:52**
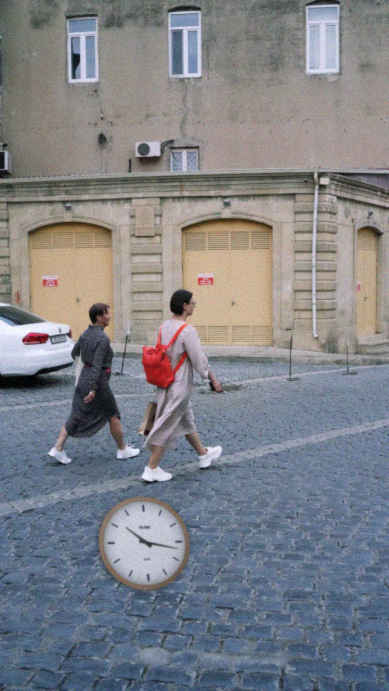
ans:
**10:17**
